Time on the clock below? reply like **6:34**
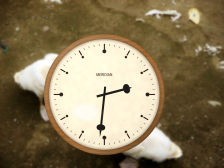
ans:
**2:31**
